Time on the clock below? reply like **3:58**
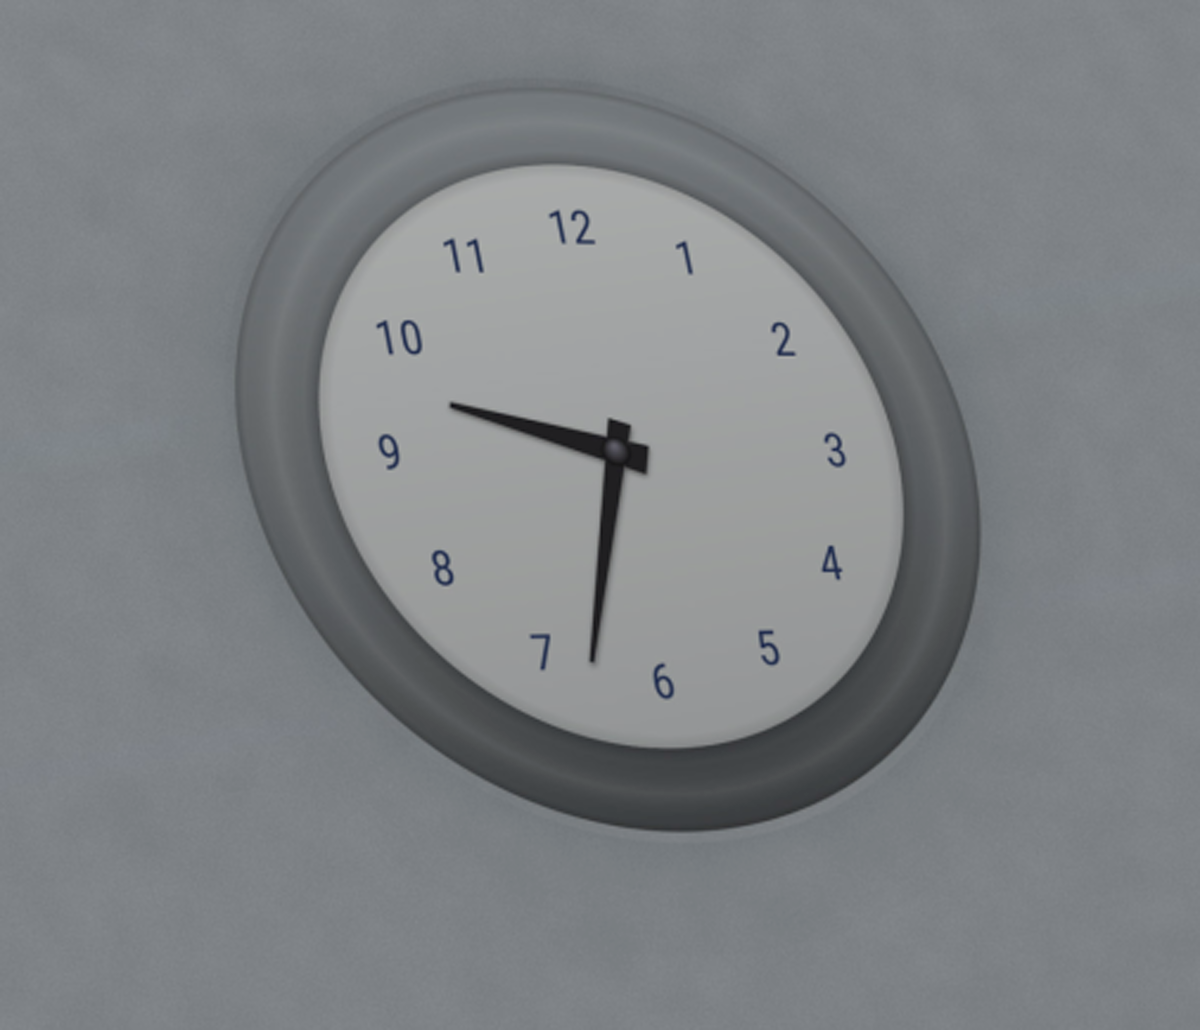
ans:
**9:33**
